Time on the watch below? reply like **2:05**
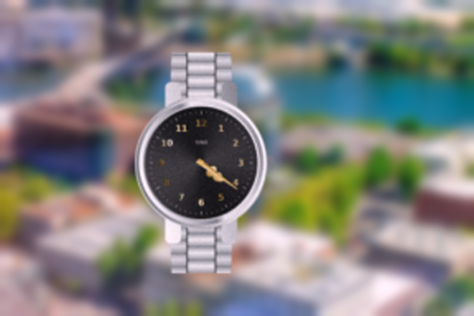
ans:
**4:21**
